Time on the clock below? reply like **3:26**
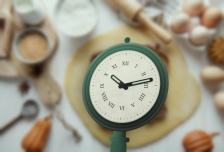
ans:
**10:13**
